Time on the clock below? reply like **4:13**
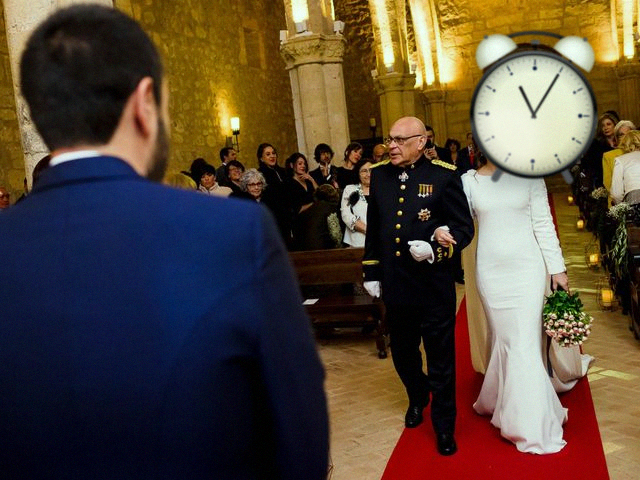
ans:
**11:05**
